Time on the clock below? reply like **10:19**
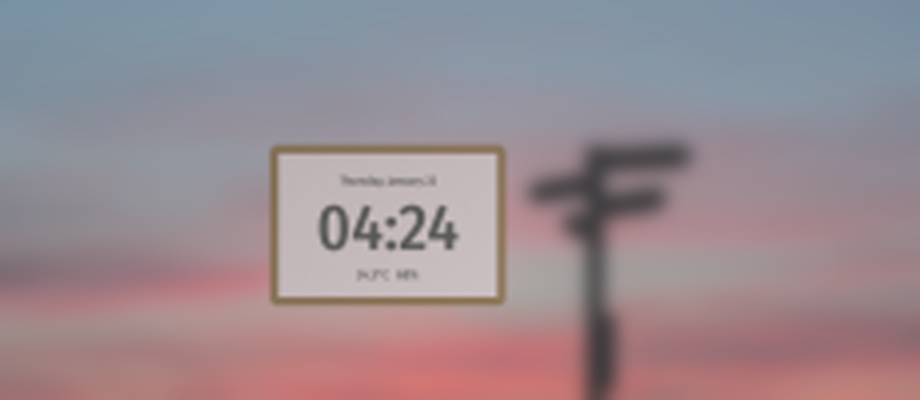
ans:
**4:24**
